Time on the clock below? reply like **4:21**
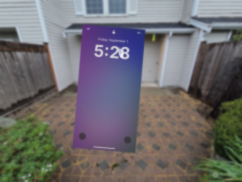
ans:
**5:28**
